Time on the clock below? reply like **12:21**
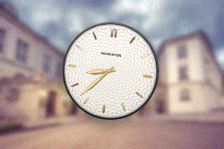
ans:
**8:37**
